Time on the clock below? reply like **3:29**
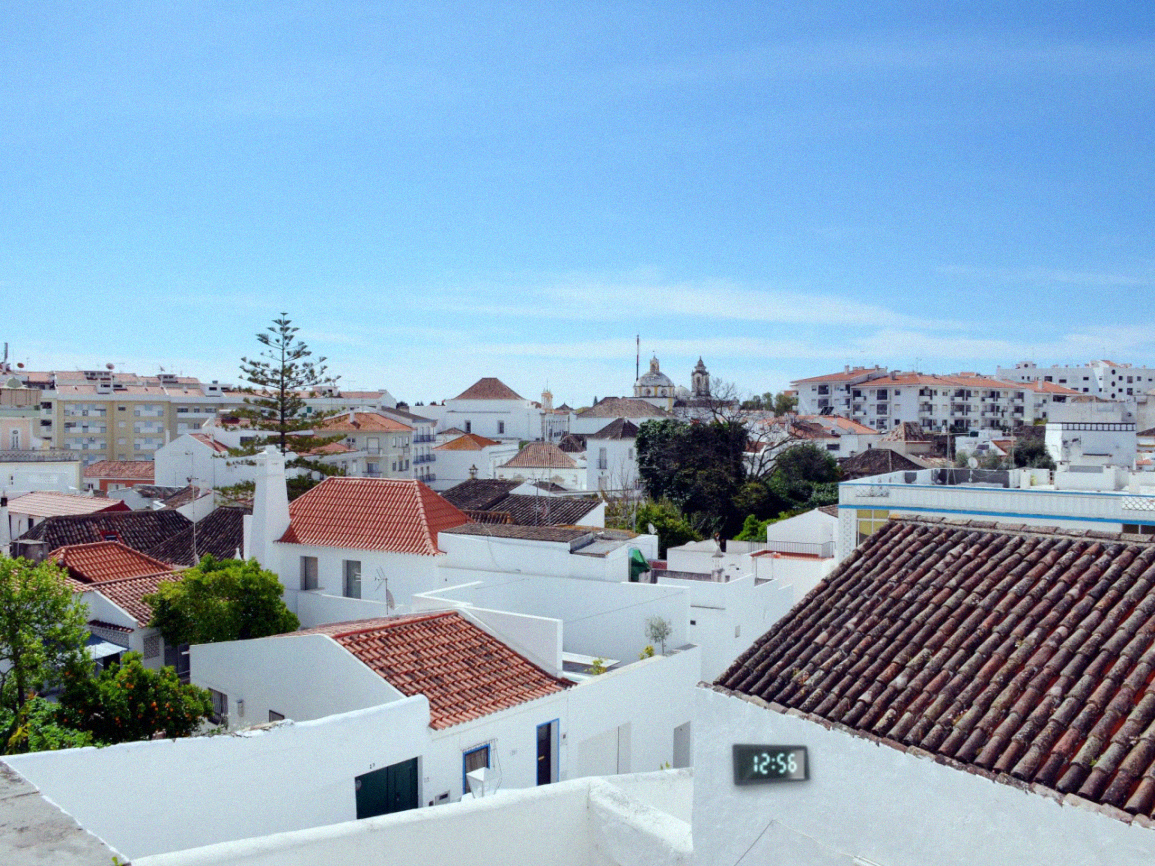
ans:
**12:56**
